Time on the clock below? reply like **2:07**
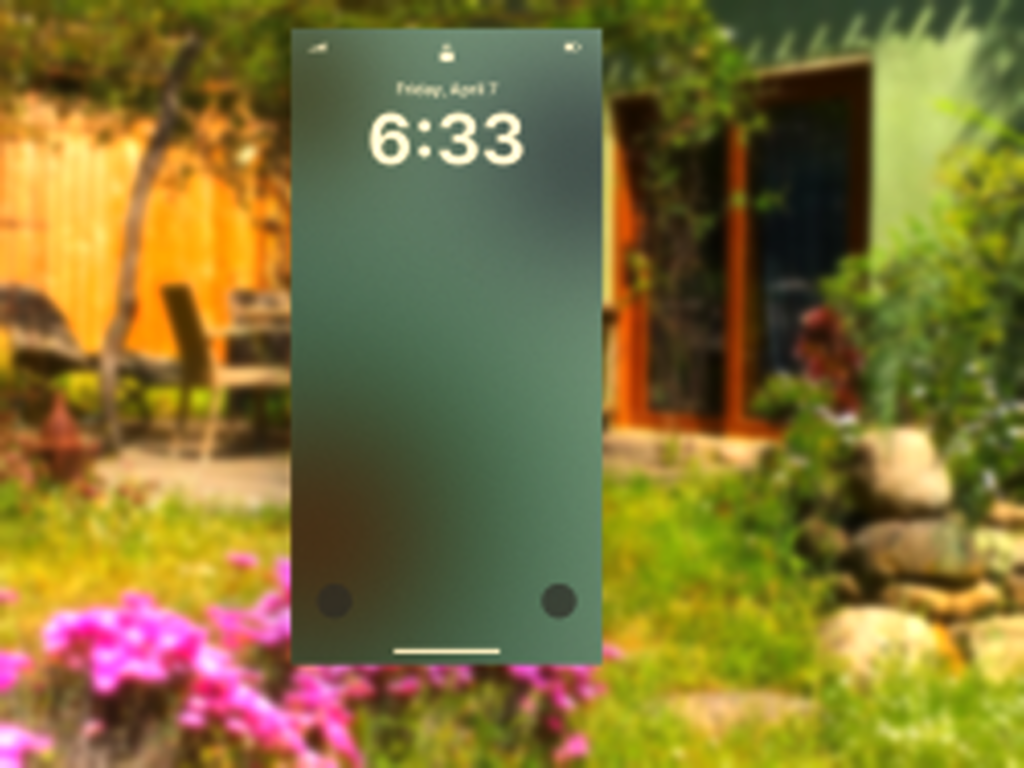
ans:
**6:33**
